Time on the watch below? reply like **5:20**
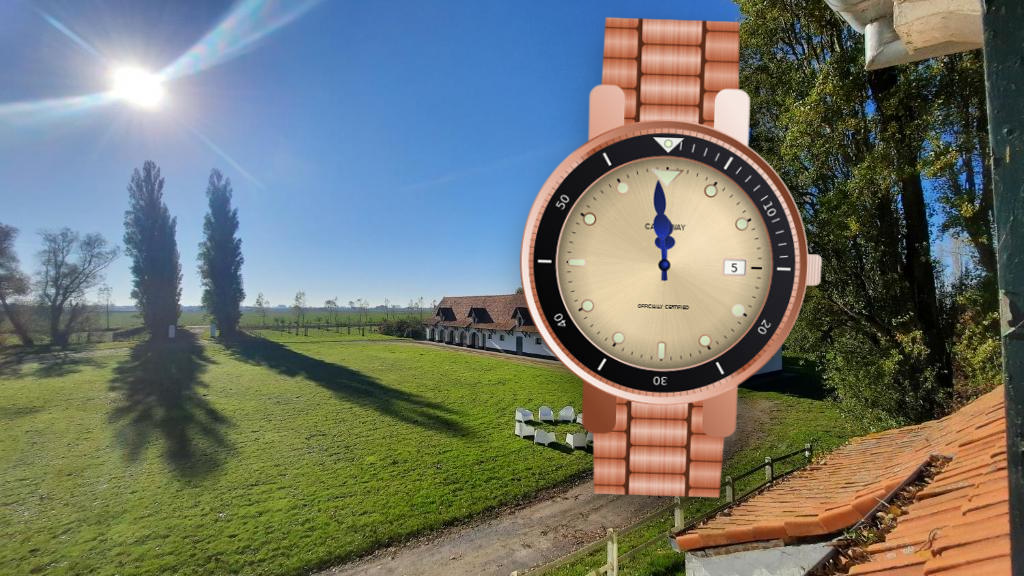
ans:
**11:59**
